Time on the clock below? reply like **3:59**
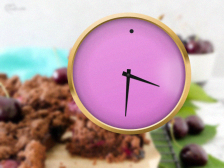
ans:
**3:30**
